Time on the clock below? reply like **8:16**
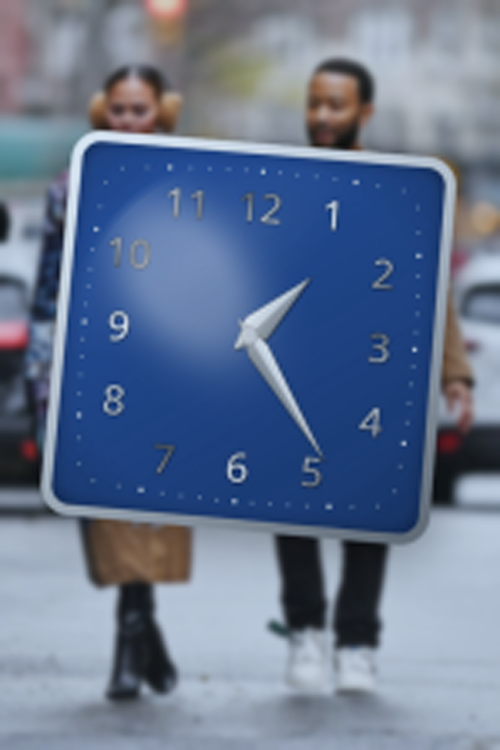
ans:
**1:24**
